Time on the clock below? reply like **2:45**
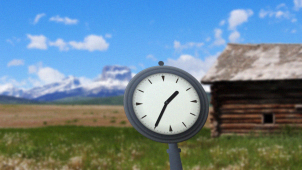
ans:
**1:35**
